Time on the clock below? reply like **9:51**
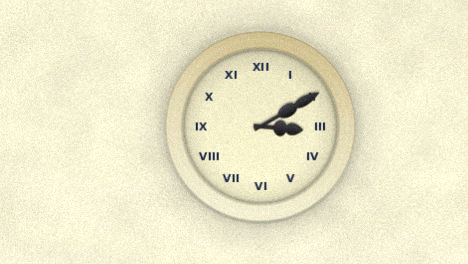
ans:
**3:10**
